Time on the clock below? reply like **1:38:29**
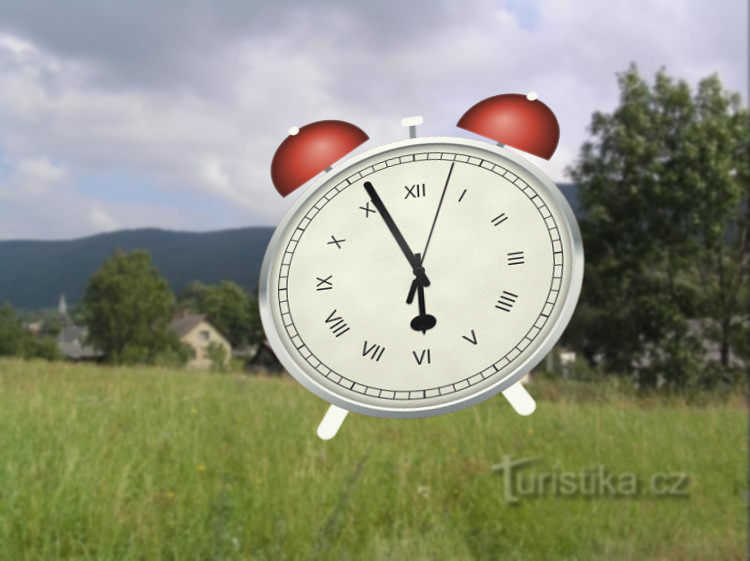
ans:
**5:56:03**
